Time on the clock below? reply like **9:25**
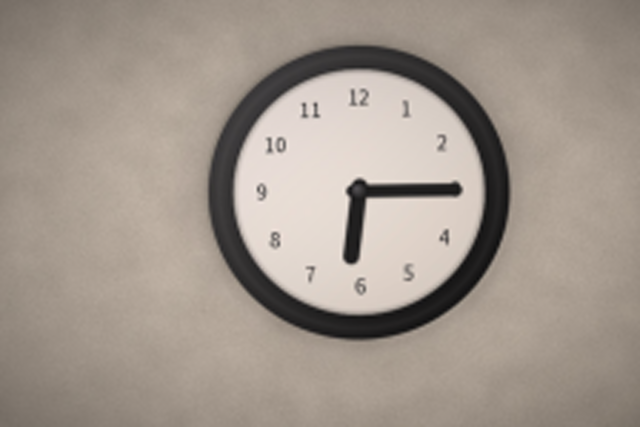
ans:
**6:15**
